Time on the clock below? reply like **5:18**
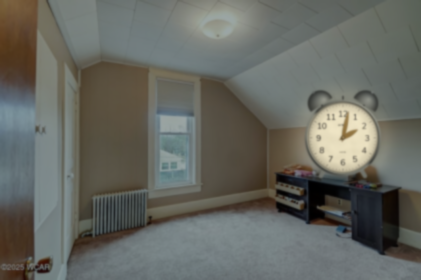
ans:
**2:02**
